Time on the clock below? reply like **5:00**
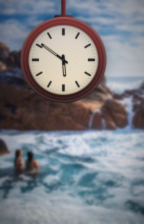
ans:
**5:51**
